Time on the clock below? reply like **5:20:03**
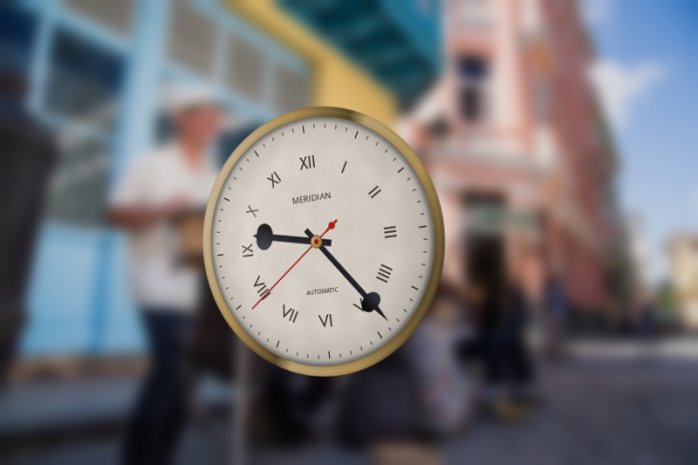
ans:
**9:23:39**
